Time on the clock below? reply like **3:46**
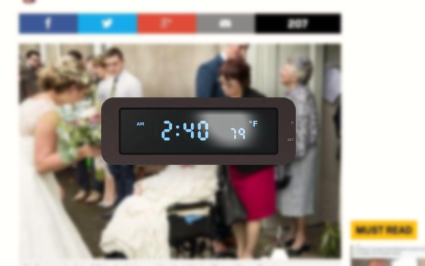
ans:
**2:40**
